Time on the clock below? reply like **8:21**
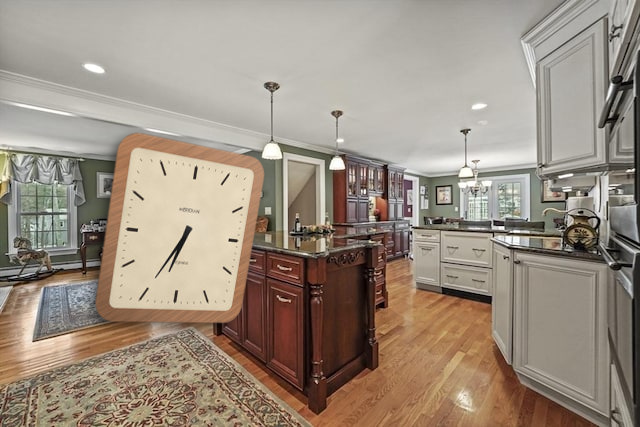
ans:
**6:35**
